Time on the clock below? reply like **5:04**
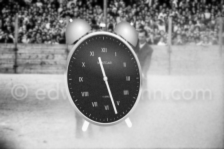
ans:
**11:27**
